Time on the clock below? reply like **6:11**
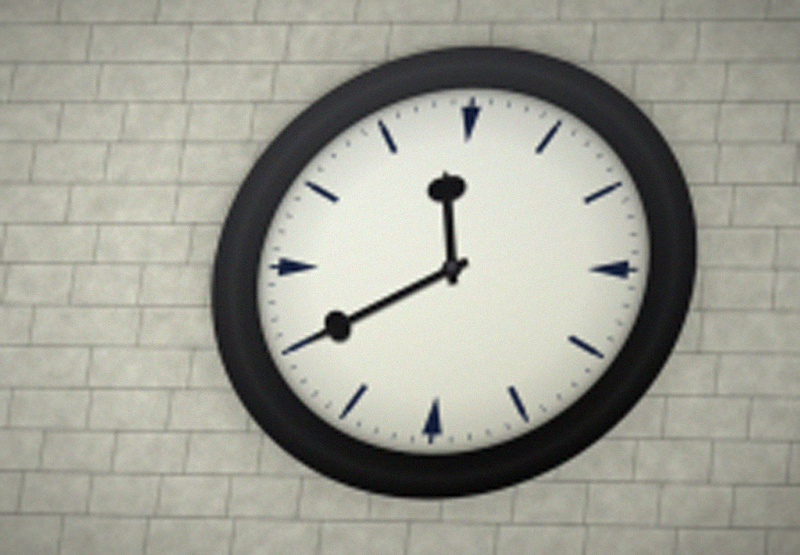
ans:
**11:40**
